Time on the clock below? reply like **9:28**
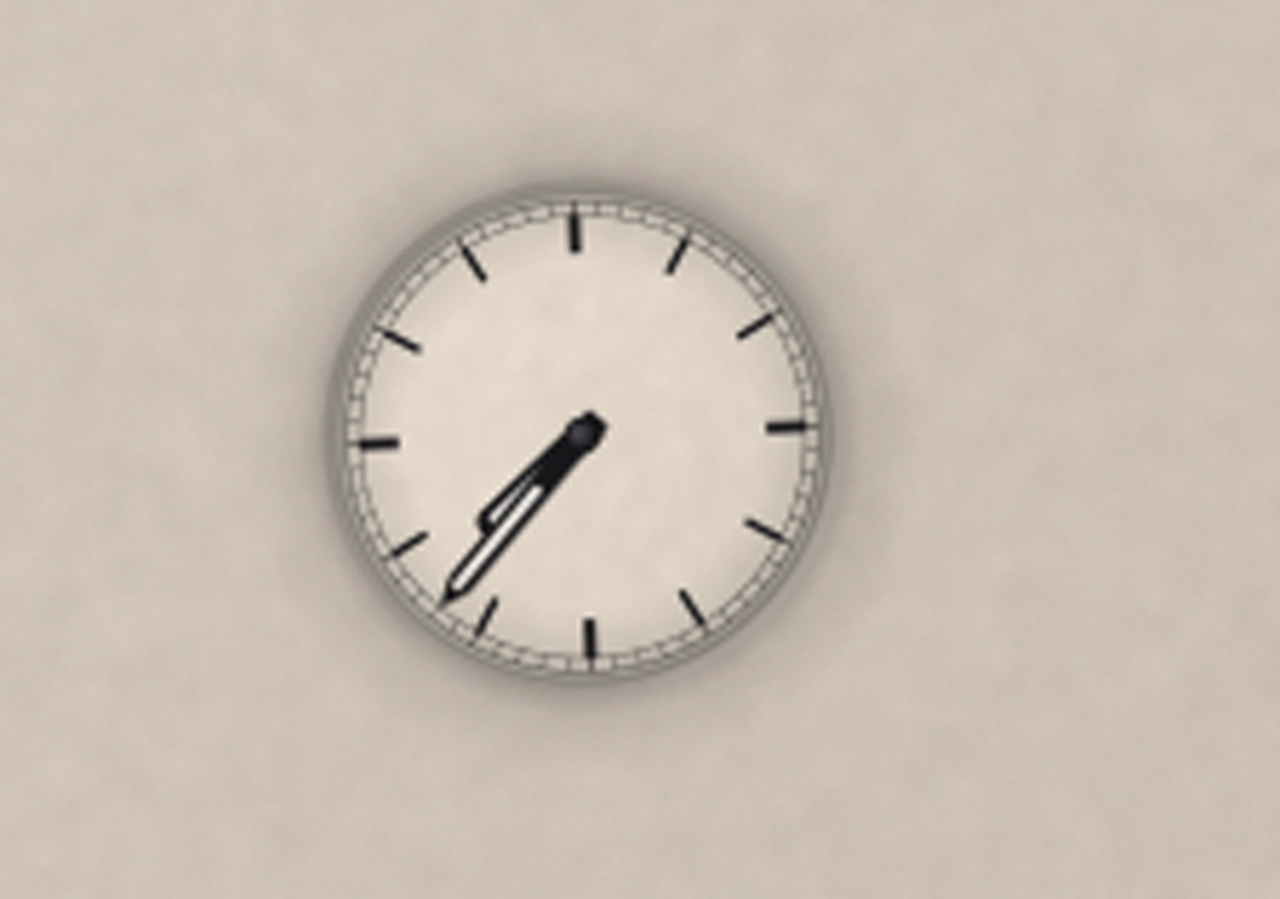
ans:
**7:37**
